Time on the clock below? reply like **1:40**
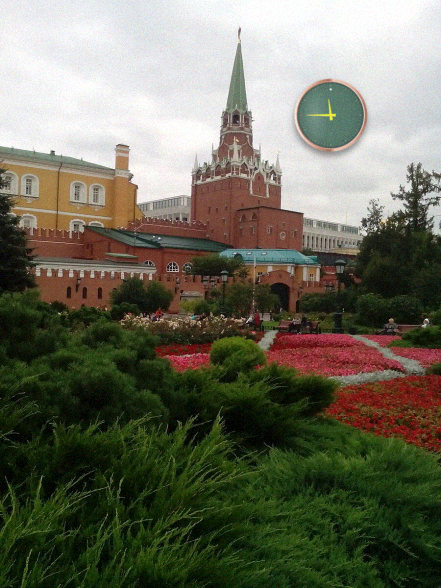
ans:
**11:45**
